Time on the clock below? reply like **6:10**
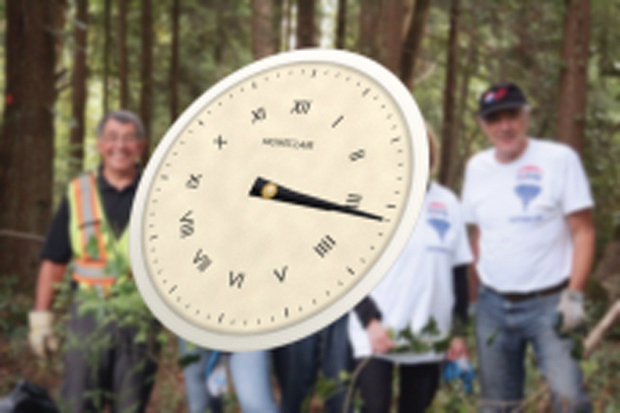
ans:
**3:16**
